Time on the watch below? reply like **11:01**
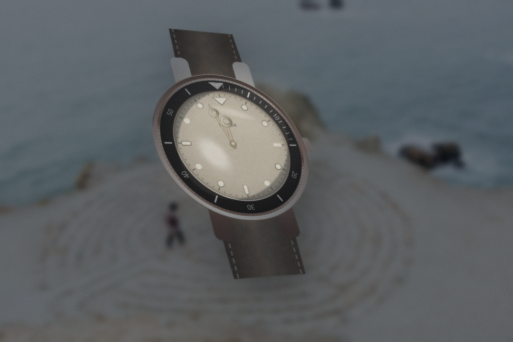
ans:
**11:57**
